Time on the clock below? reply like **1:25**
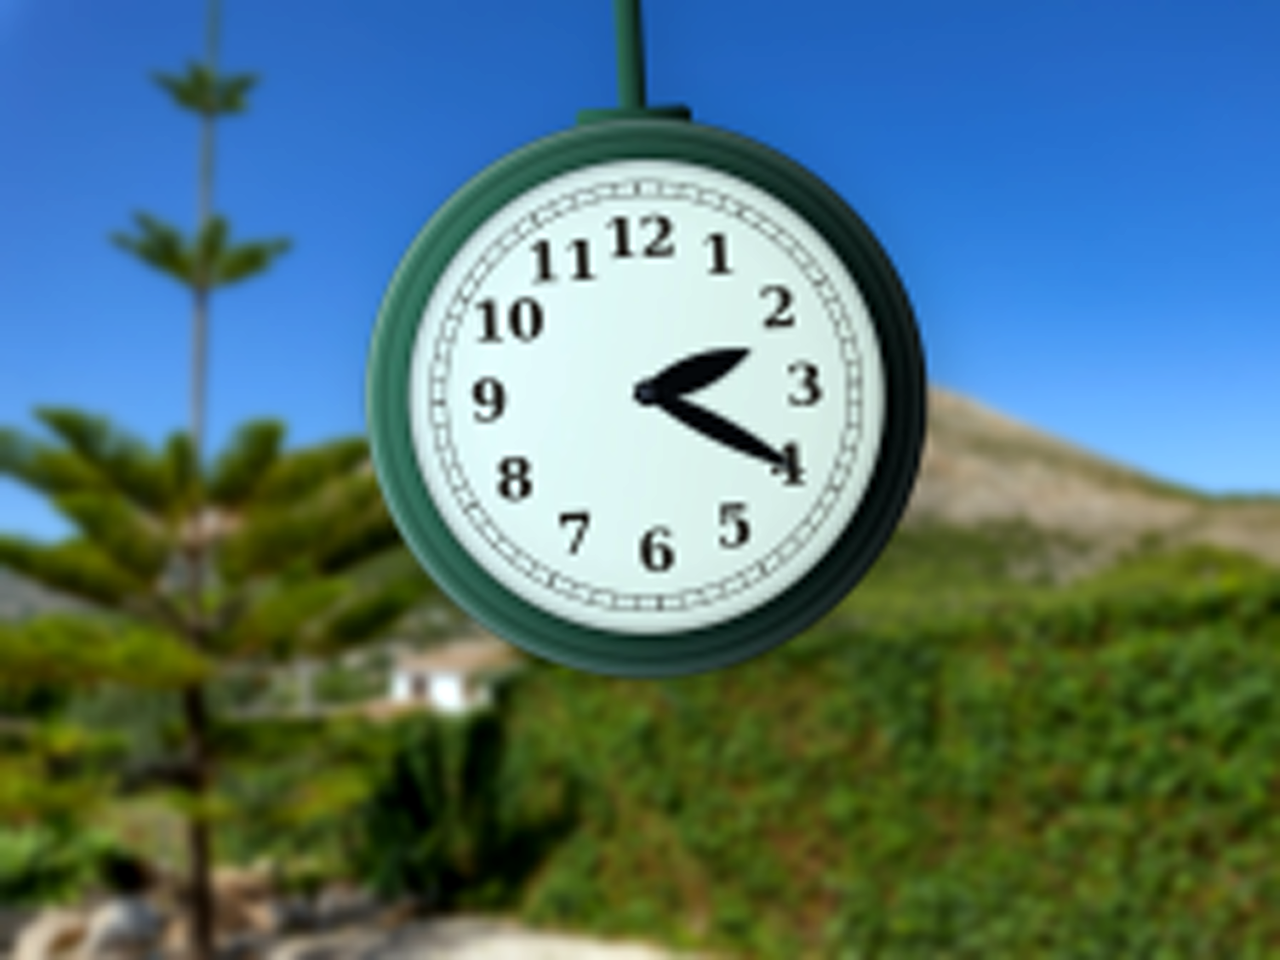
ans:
**2:20**
